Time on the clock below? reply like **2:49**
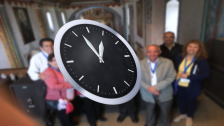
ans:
**12:57**
